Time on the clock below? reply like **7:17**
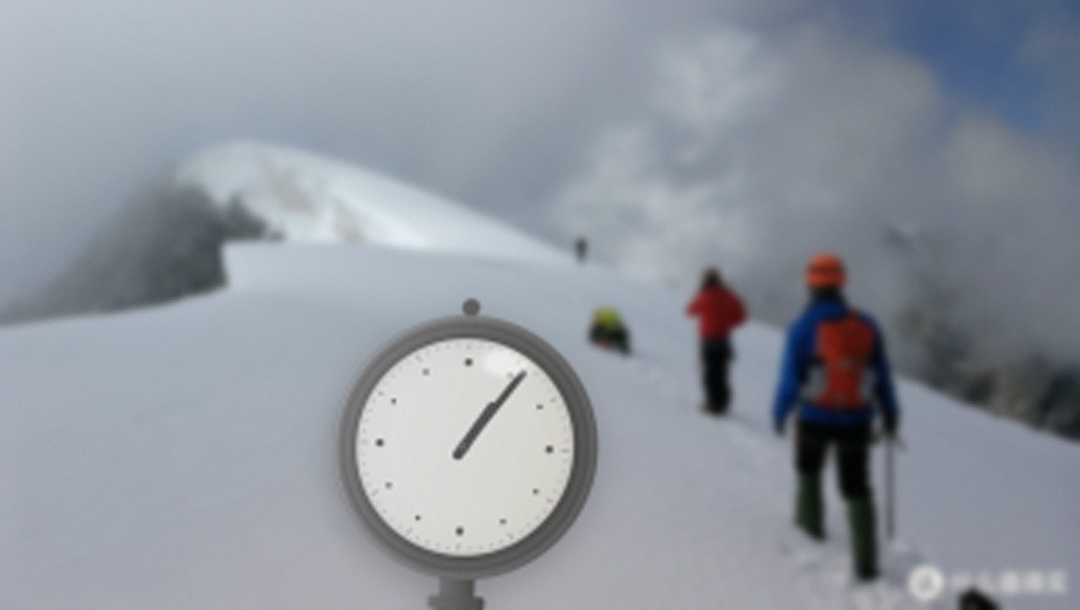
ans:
**1:06**
